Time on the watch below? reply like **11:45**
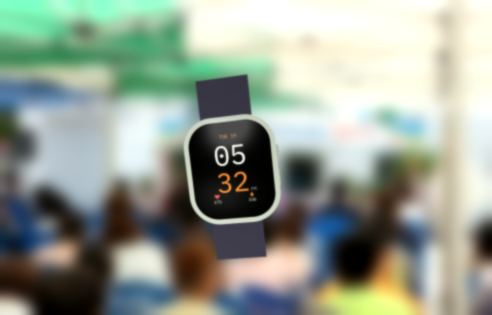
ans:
**5:32**
